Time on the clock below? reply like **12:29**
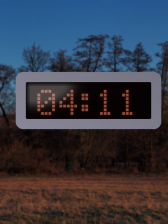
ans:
**4:11**
